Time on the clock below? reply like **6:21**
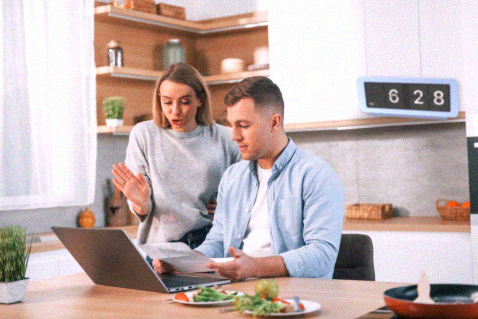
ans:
**6:28**
